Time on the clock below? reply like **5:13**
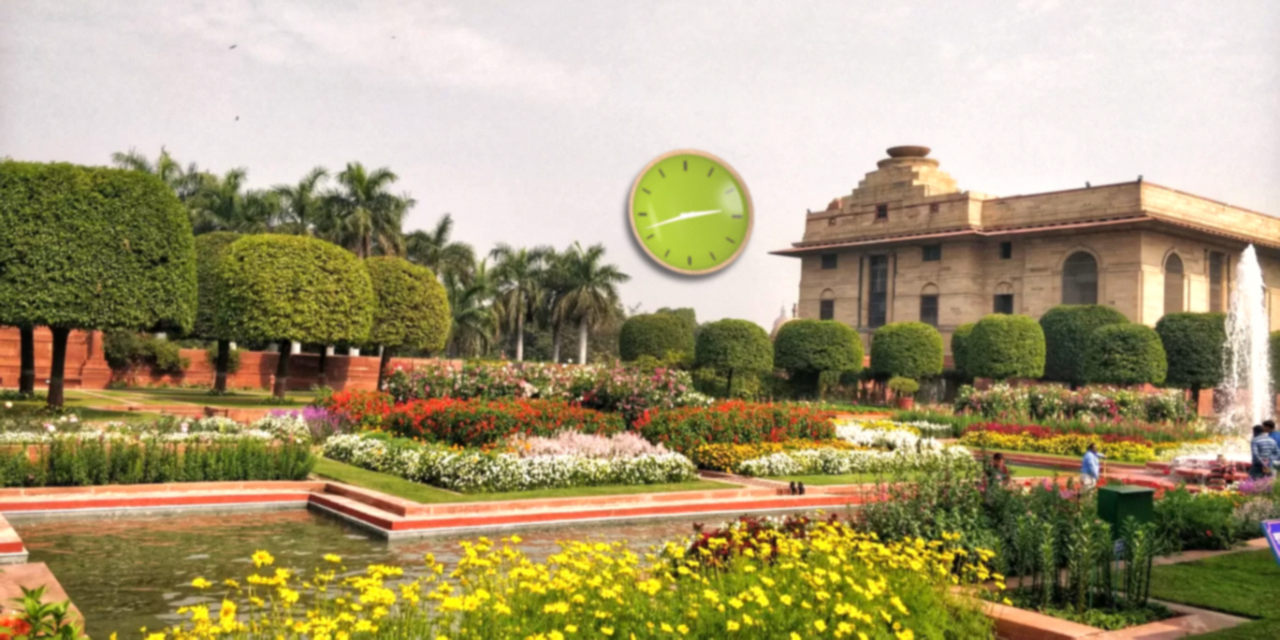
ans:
**2:42**
